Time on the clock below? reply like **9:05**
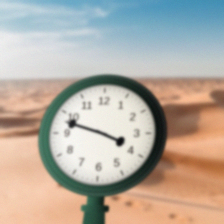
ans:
**3:48**
